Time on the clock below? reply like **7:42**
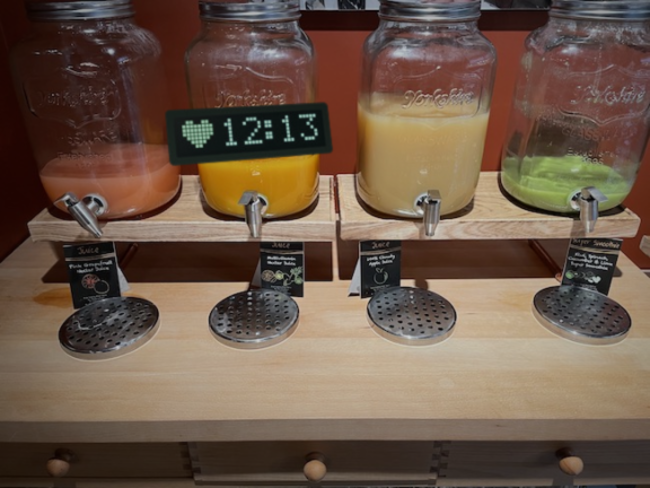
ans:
**12:13**
